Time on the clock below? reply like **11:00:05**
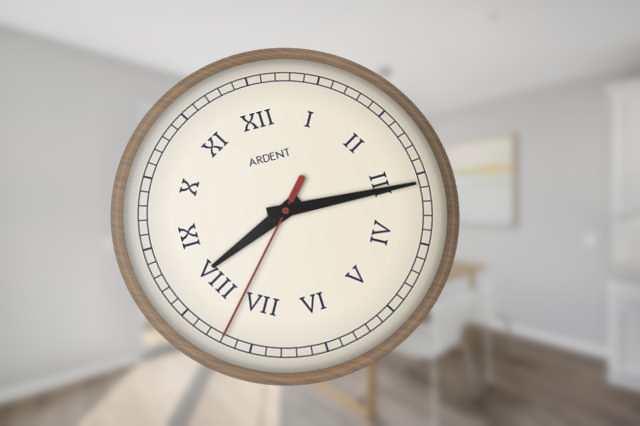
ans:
**8:15:37**
